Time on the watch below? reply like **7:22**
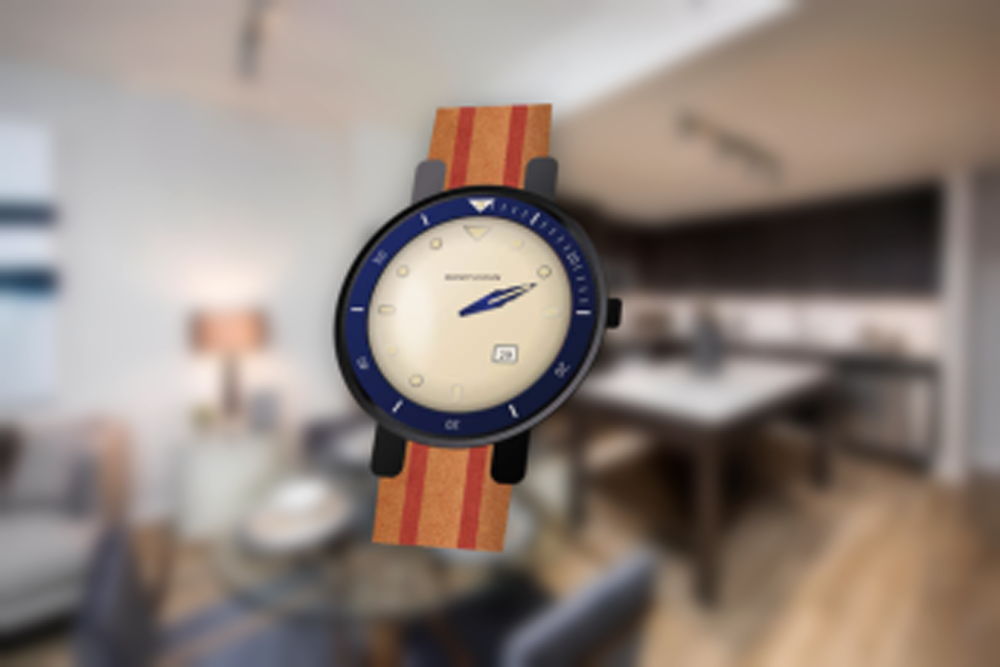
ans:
**2:11**
